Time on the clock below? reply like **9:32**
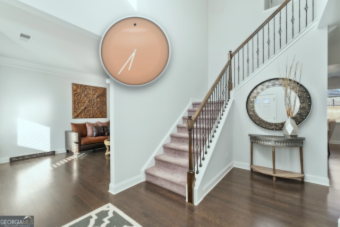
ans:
**6:36**
